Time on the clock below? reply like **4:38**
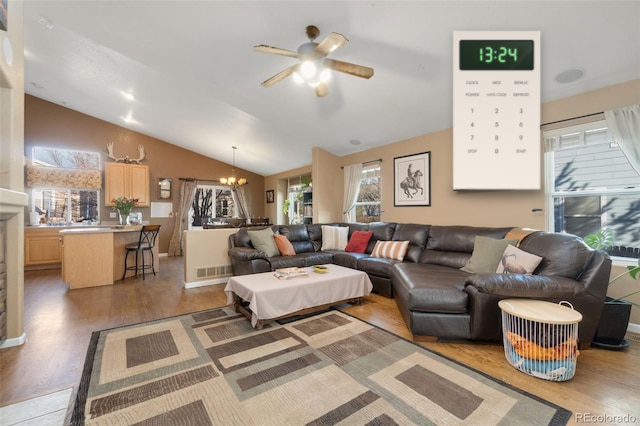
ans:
**13:24**
